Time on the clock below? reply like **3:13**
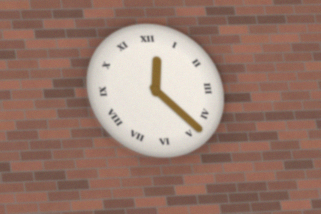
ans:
**12:23**
